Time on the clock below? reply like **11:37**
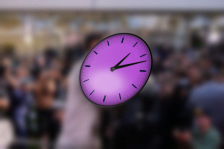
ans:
**1:12**
